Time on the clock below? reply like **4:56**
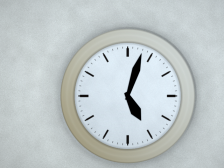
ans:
**5:03**
